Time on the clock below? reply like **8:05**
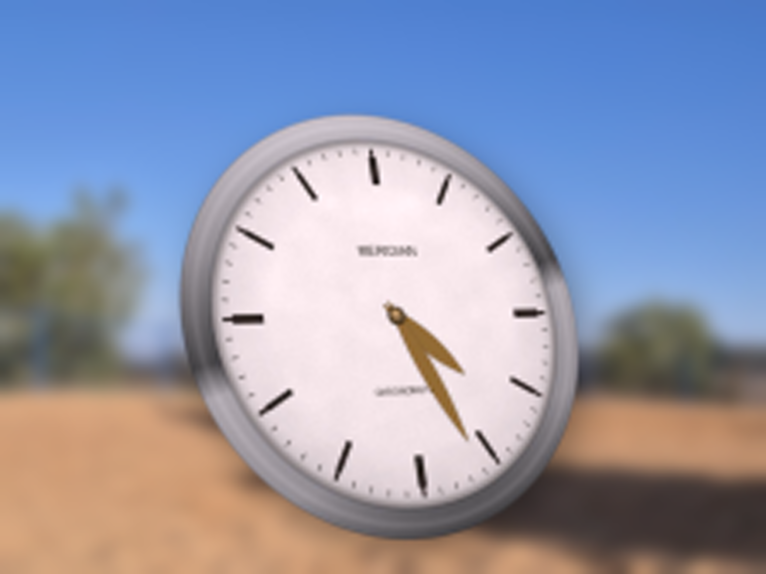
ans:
**4:26**
